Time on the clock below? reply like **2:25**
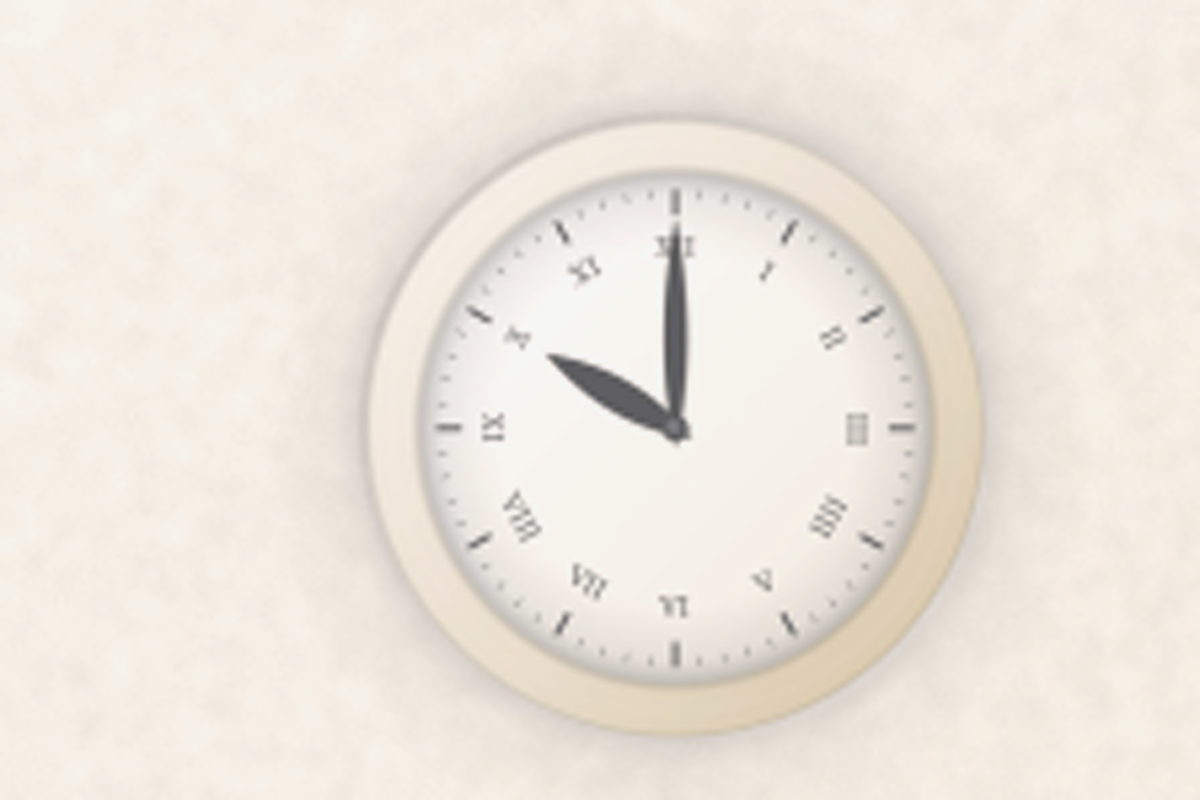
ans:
**10:00**
